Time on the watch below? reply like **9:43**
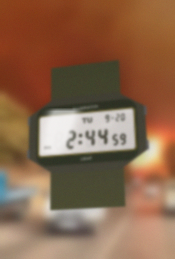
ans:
**2:44**
